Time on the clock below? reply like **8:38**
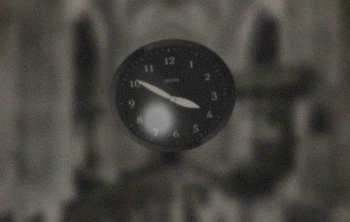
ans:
**3:51**
